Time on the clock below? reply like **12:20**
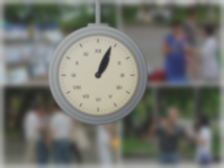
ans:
**1:04**
